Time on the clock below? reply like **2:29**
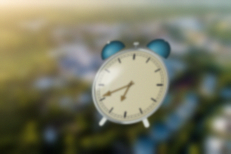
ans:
**6:41**
